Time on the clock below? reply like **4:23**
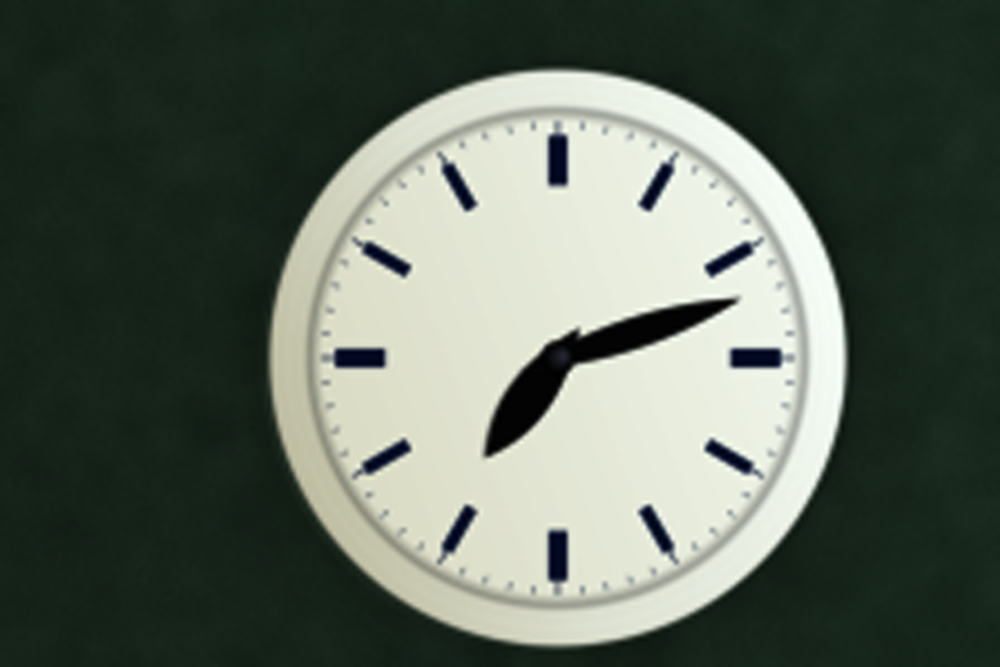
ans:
**7:12**
